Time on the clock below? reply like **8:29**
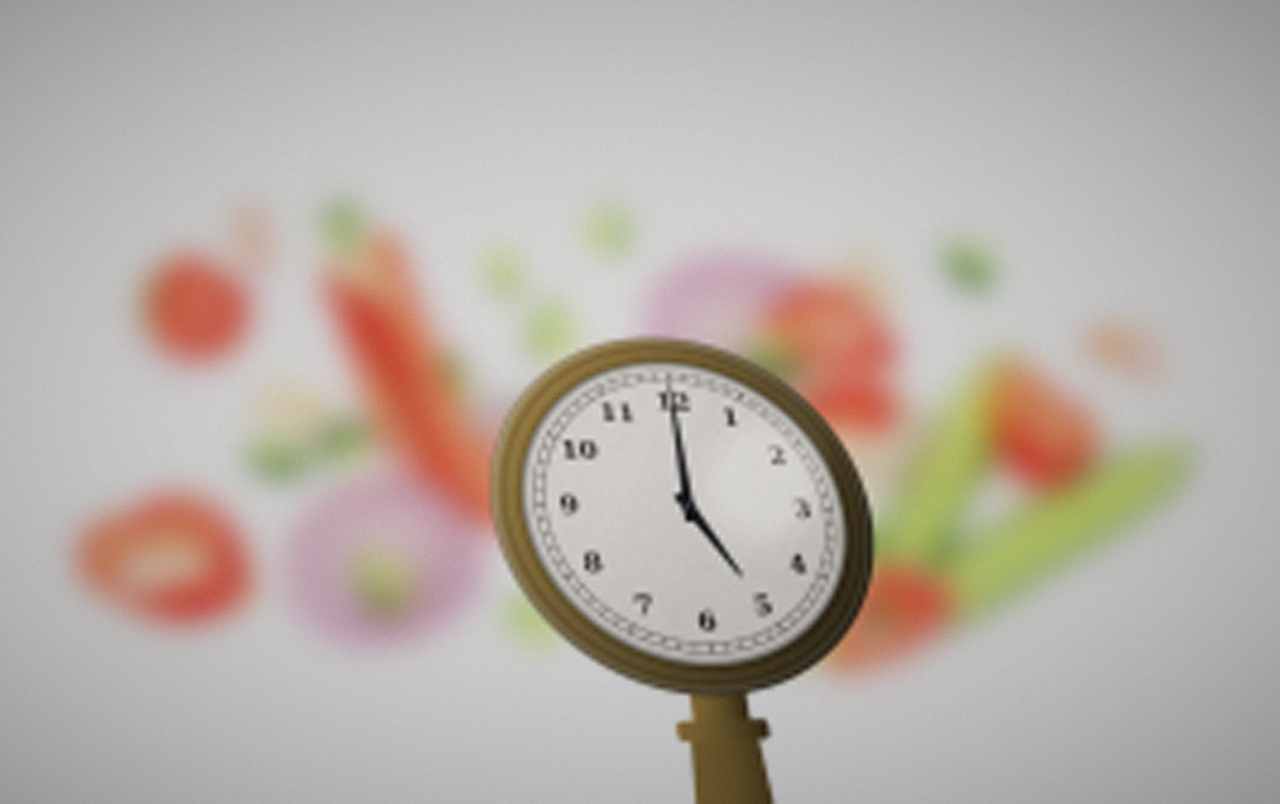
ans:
**5:00**
